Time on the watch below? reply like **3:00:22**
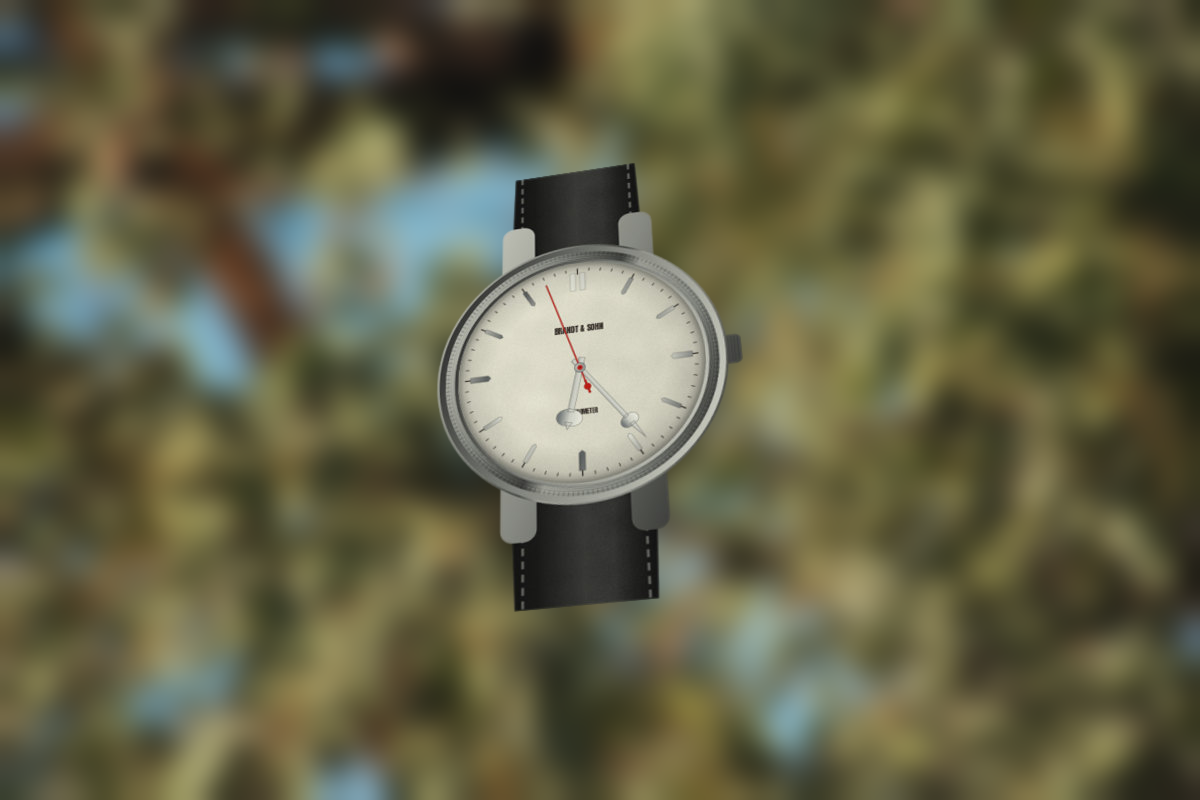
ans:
**6:23:57**
